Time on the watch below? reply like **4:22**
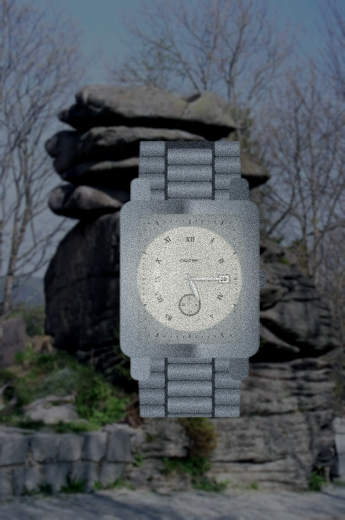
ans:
**5:15**
